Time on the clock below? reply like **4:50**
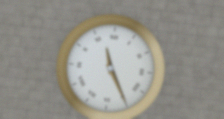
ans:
**11:25**
